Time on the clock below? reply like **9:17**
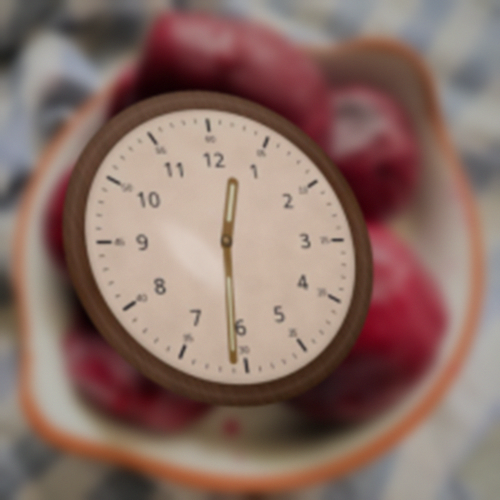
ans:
**12:31**
